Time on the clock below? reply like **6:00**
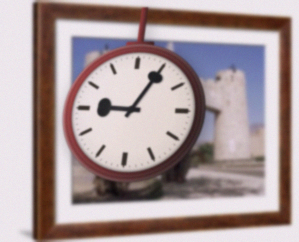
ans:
**9:05**
